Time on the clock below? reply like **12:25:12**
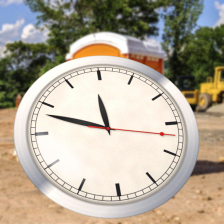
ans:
**11:48:17**
